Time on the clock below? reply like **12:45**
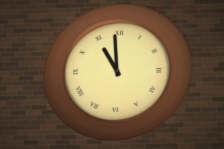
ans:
**10:59**
